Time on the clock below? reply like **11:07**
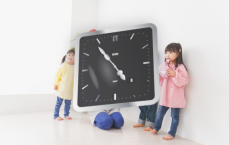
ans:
**4:54**
